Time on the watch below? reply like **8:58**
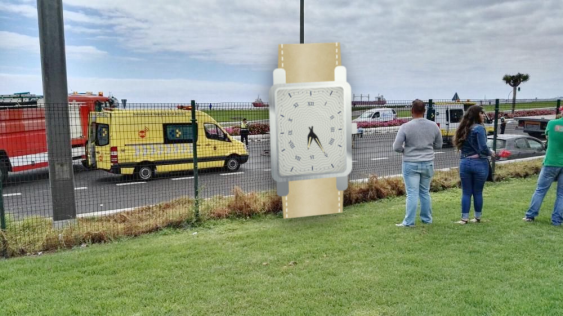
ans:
**6:25**
